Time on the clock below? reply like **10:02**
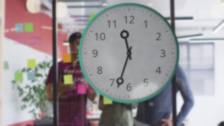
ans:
**11:33**
